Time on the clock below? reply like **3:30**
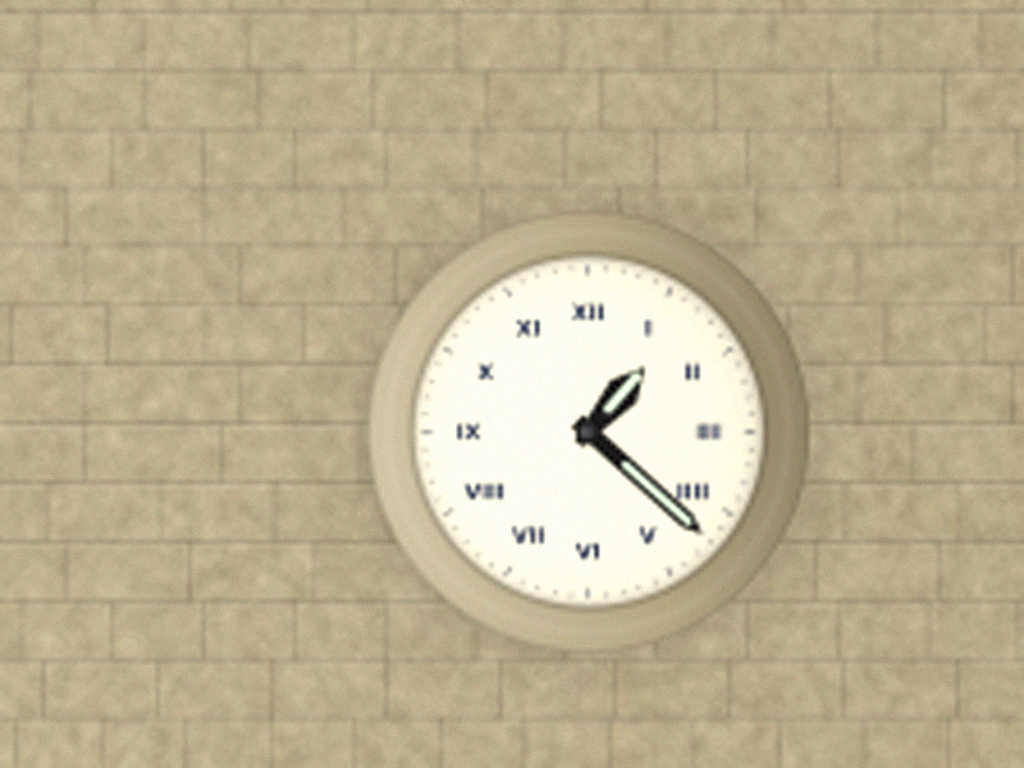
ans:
**1:22**
